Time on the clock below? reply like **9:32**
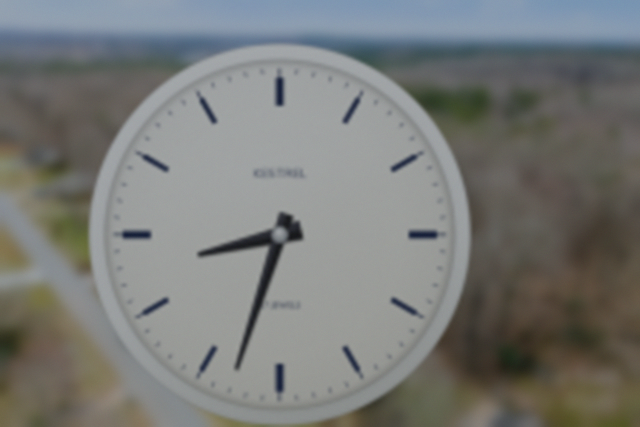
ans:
**8:33**
